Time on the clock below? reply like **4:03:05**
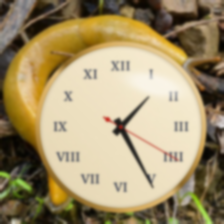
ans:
**1:25:20**
